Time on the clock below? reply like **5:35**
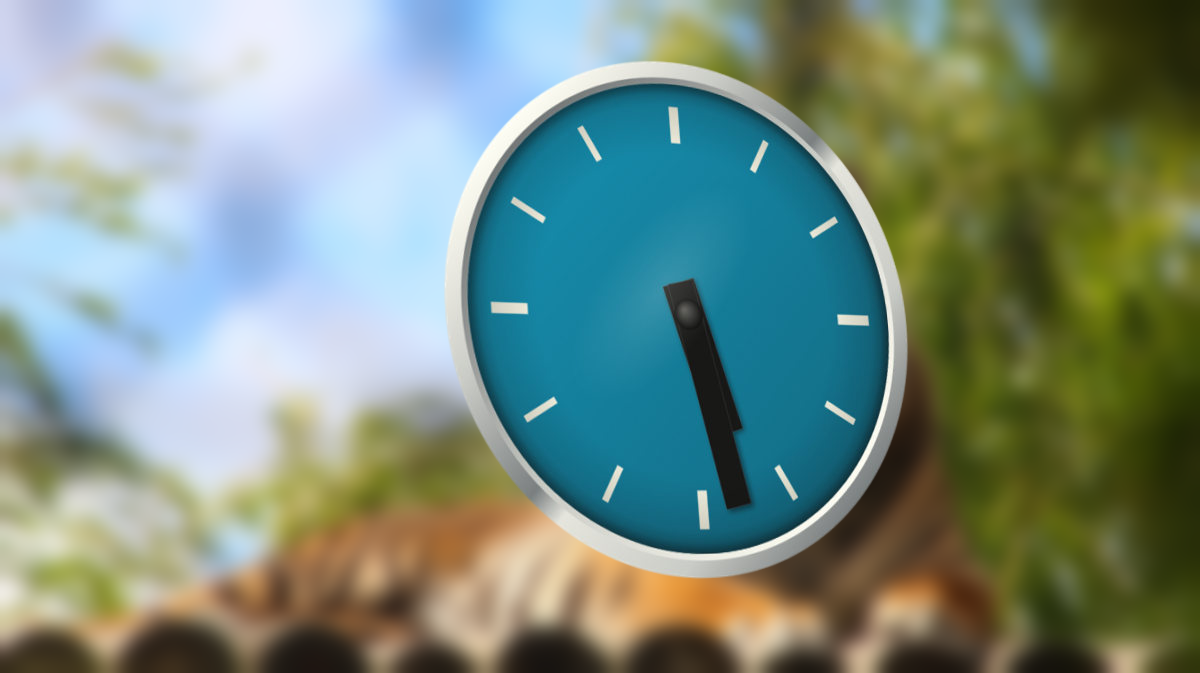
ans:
**5:28**
